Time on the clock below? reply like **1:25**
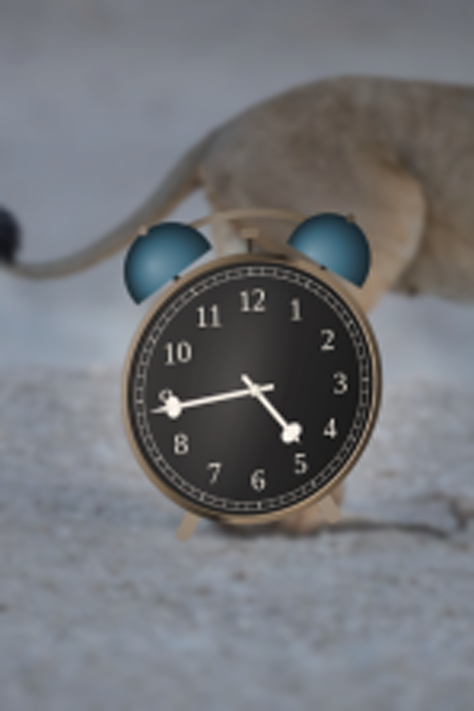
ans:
**4:44**
